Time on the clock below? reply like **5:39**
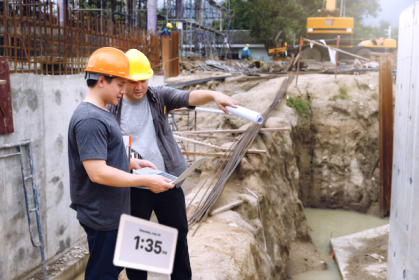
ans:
**1:35**
